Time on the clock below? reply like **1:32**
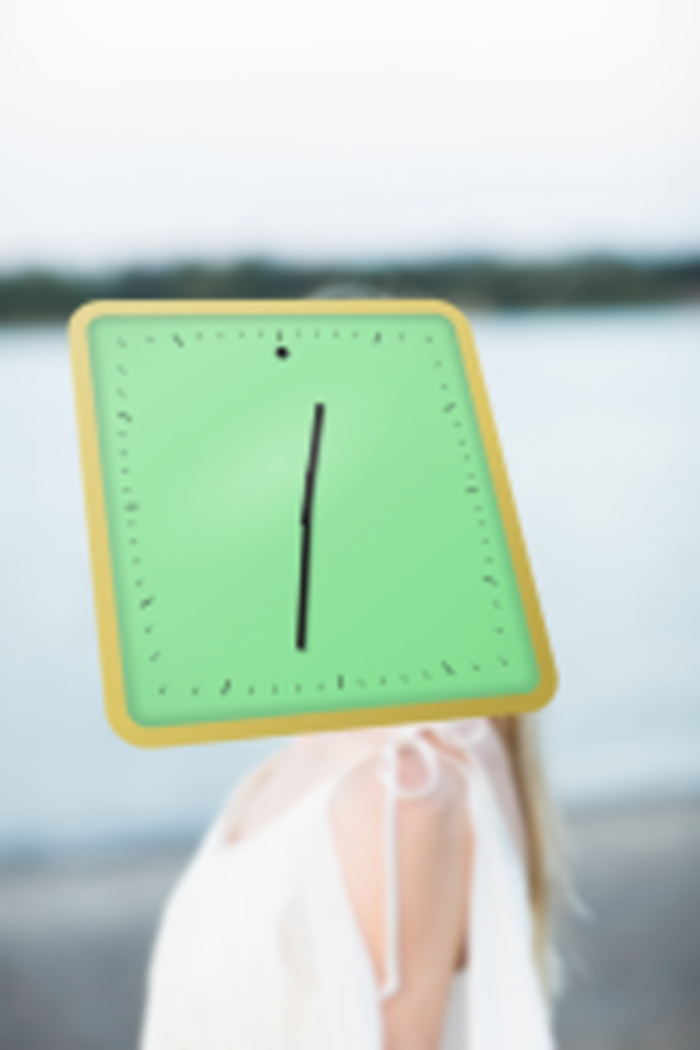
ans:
**12:32**
